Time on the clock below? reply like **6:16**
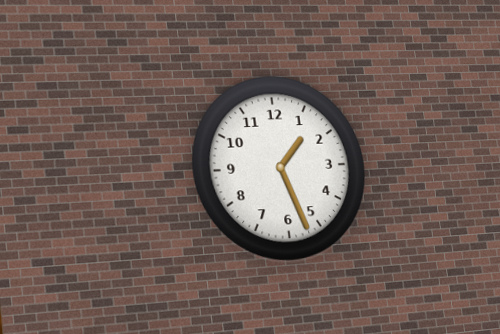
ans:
**1:27**
